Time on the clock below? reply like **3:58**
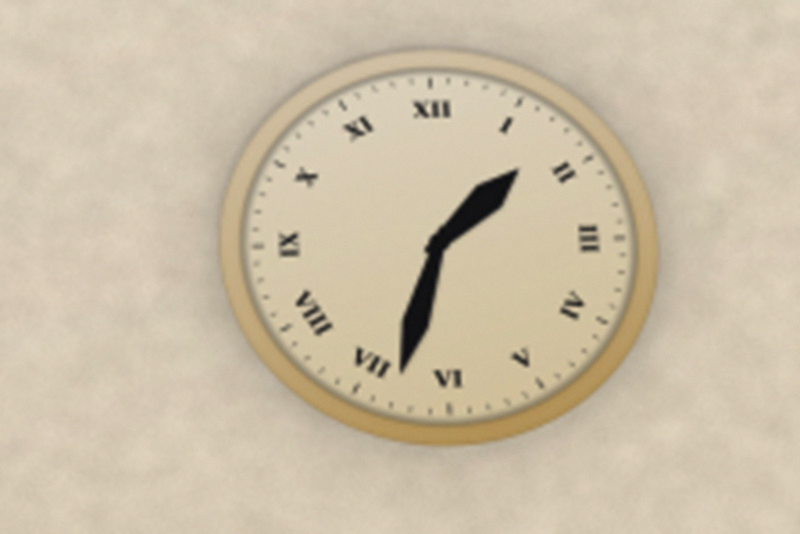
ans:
**1:33**
